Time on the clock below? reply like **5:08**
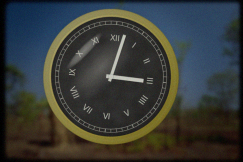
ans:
**3:02**
